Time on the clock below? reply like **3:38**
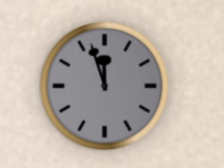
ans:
**11:57**
